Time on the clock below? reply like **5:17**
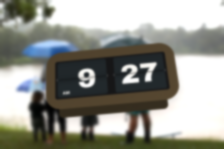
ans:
**9:27**
